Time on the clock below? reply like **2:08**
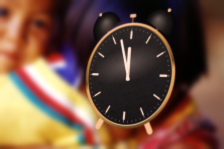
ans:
**11:57**
